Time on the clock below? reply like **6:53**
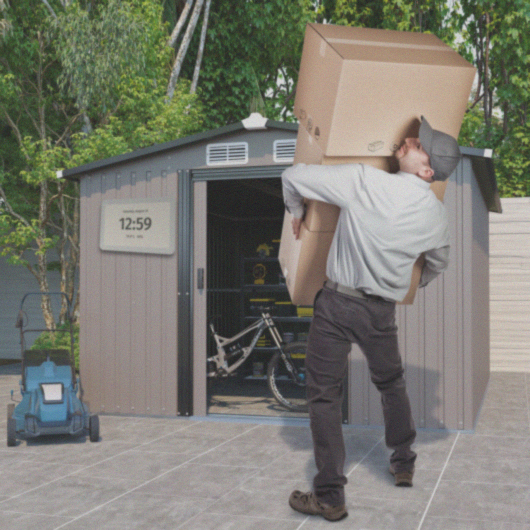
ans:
**12:59**
